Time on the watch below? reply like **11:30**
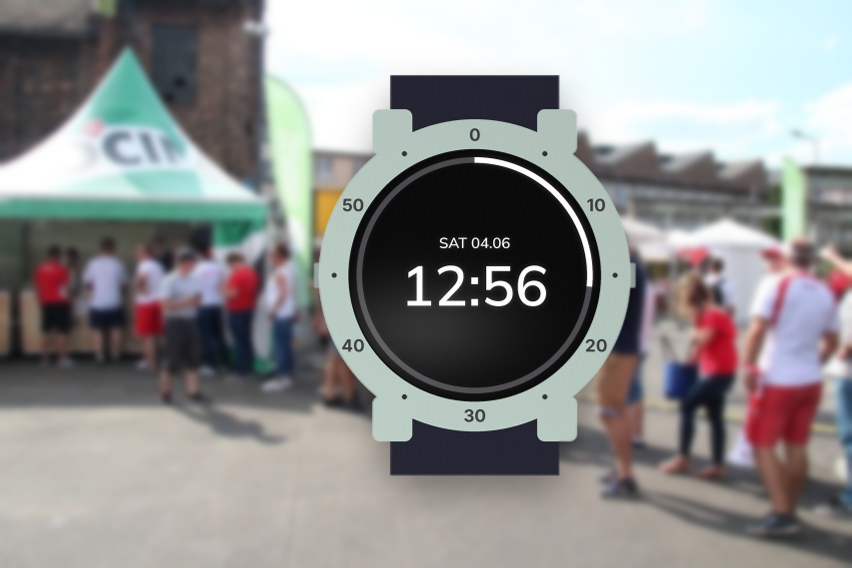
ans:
**12:56**
